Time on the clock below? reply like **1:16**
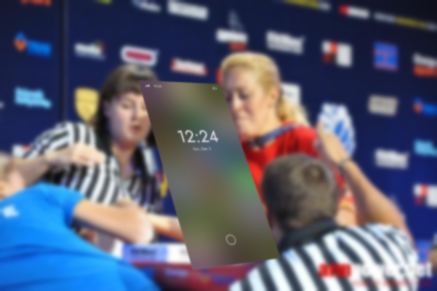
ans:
**12:24**
